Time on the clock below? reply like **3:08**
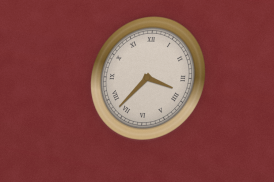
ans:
**3:37**
